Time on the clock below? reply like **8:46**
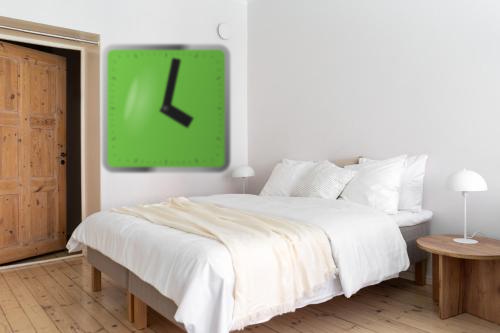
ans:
**4:02**
